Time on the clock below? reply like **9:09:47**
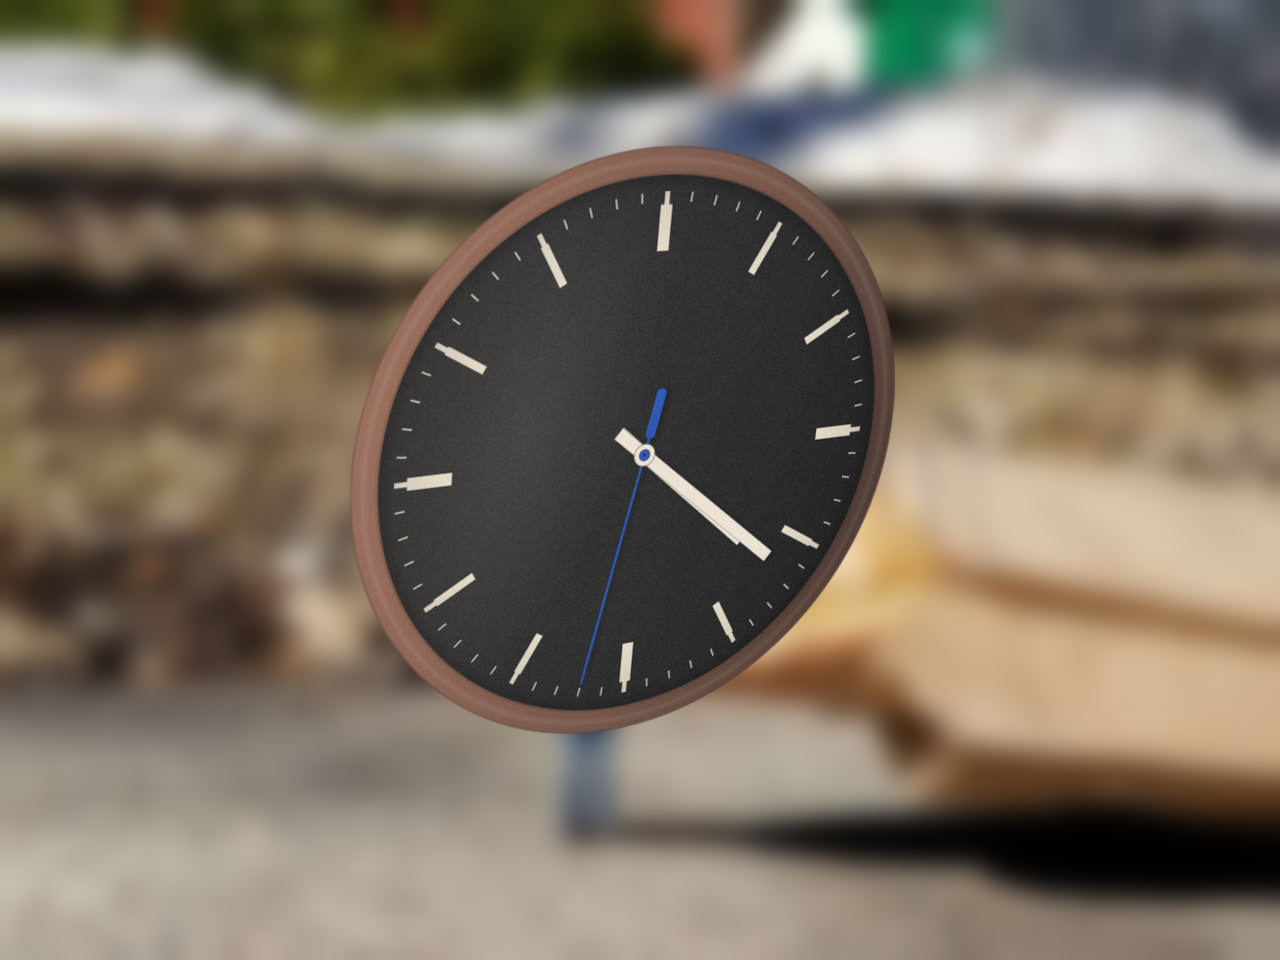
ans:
**4:21:32**
